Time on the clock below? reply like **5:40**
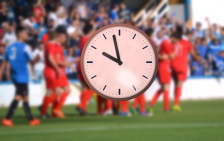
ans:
**9:58**
